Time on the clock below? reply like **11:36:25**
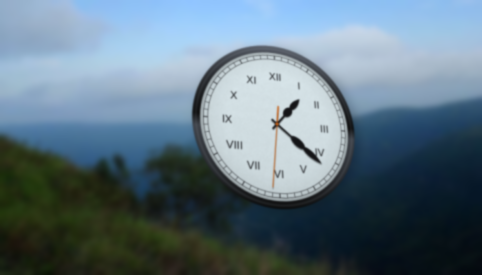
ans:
**1:21:31**
